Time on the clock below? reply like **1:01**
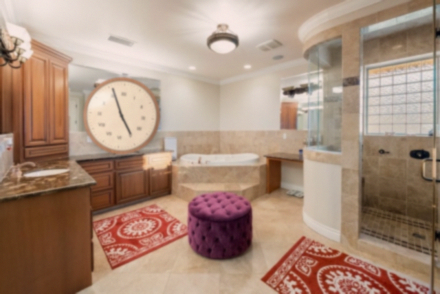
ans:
**4:56**
